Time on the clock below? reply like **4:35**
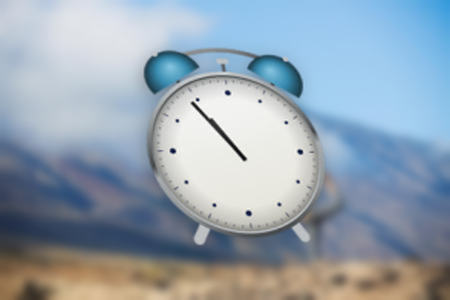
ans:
**10:54**
